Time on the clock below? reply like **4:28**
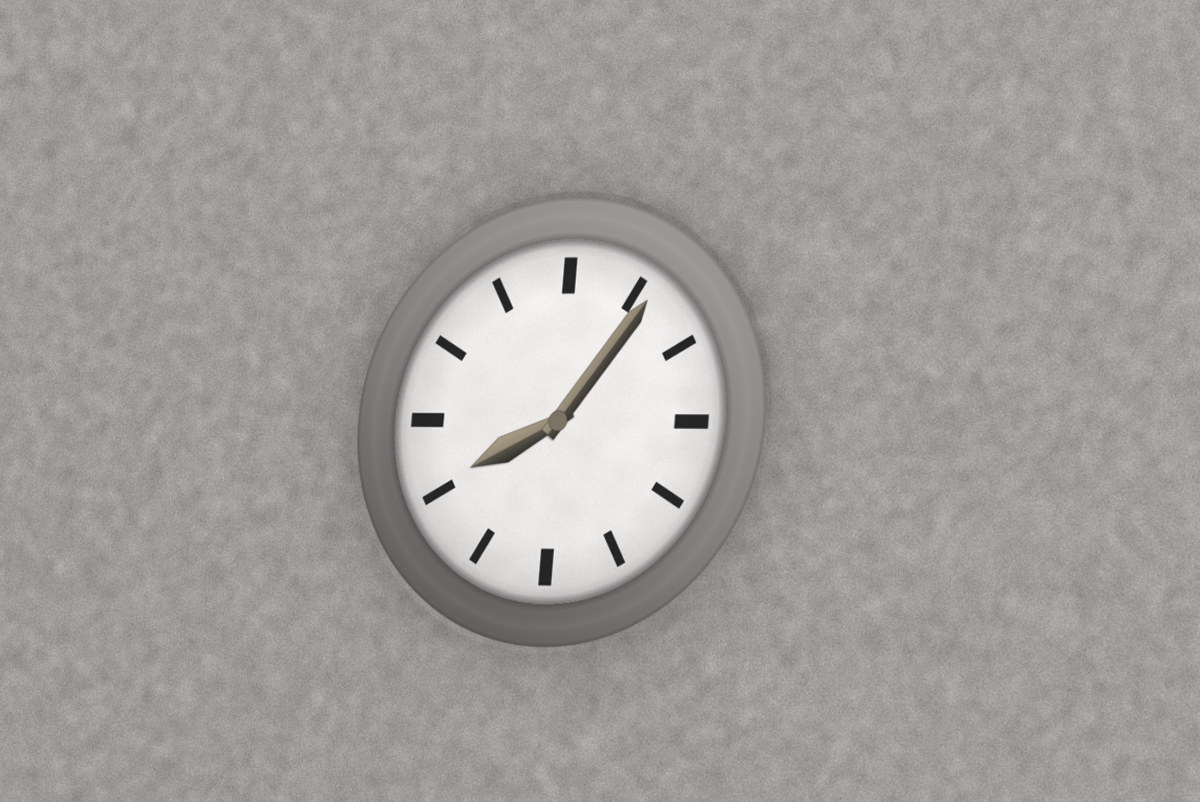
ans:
**8:06**
